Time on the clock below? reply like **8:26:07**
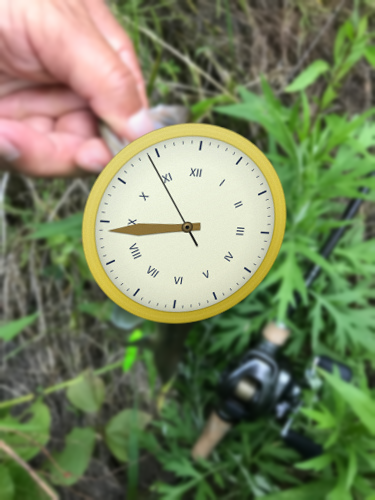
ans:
**8:43:54**
